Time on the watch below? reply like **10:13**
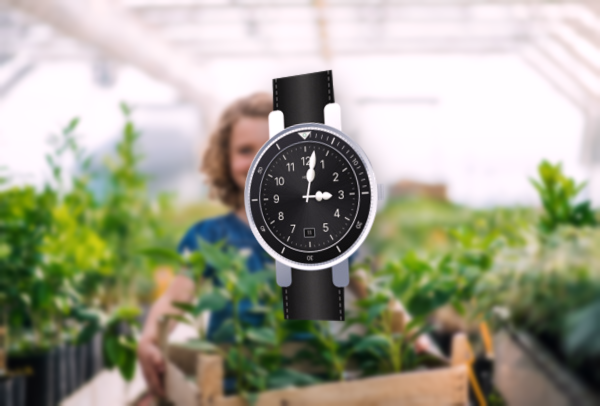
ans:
**3:02**
